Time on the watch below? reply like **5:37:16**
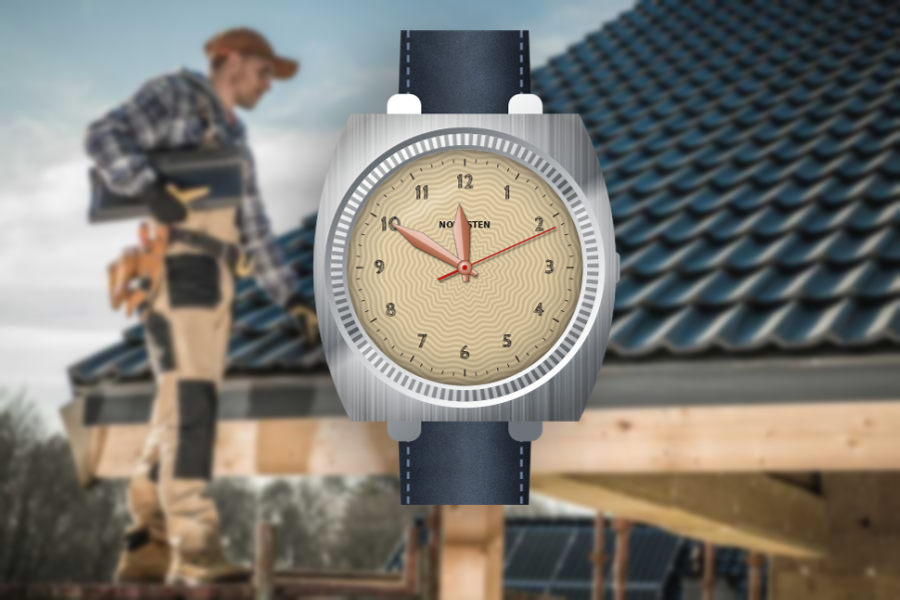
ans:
**11:50:11**
